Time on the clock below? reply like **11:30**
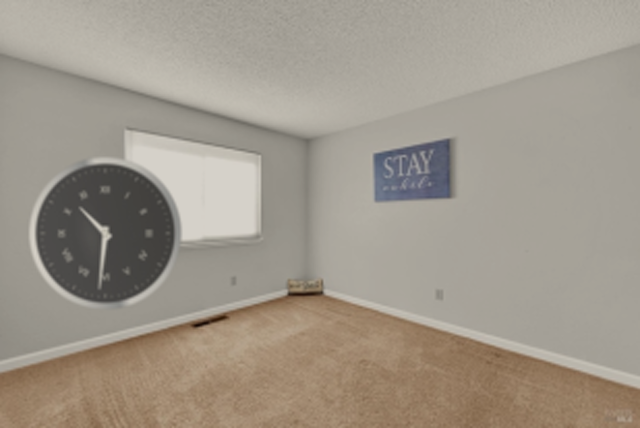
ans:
**10:31**
